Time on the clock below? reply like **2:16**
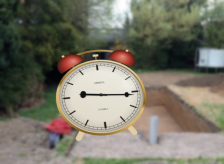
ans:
**9:16**
